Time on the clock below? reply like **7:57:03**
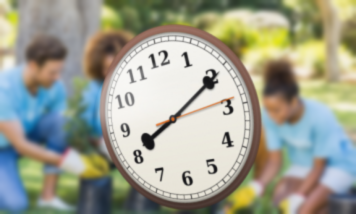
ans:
**8:10:14**
